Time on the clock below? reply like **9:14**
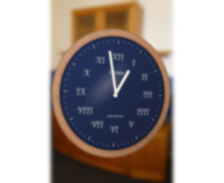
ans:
**12:58**
